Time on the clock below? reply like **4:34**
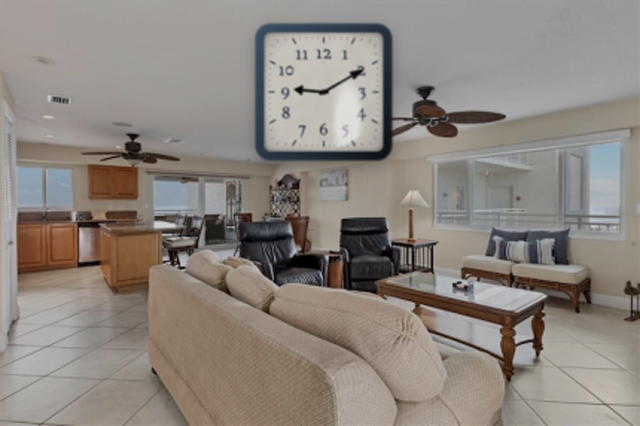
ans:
**9:10**
